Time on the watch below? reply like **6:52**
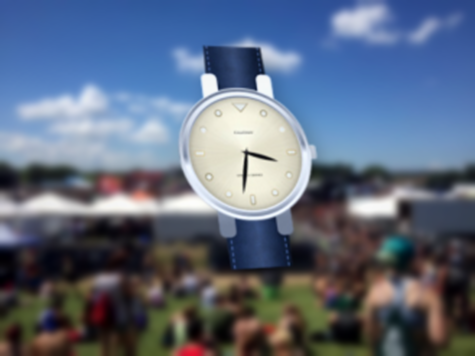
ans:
**3:32**
